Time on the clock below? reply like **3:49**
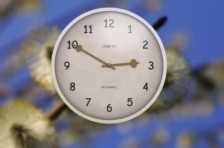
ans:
**2:50**
